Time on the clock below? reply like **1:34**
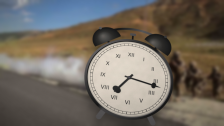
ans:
**7:17**
